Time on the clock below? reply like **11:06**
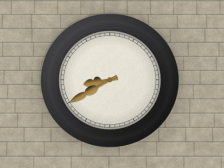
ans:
**8:40**
